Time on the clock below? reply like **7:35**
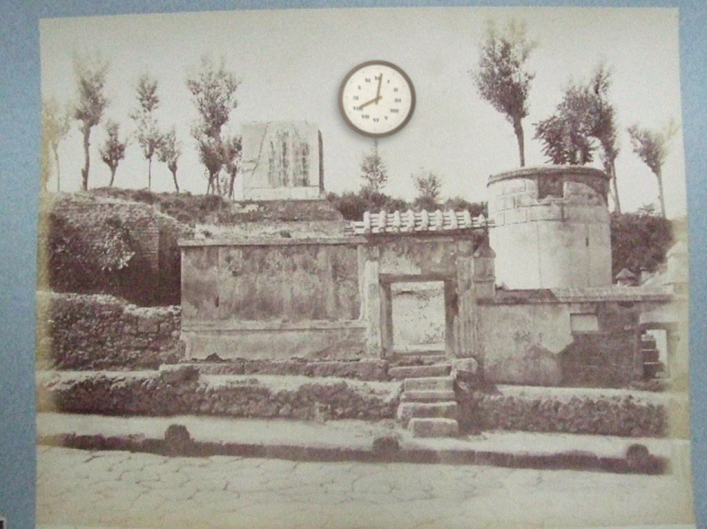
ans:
**8:01**
